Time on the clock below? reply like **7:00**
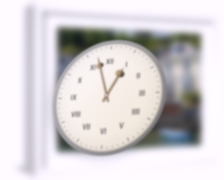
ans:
**12:57**
